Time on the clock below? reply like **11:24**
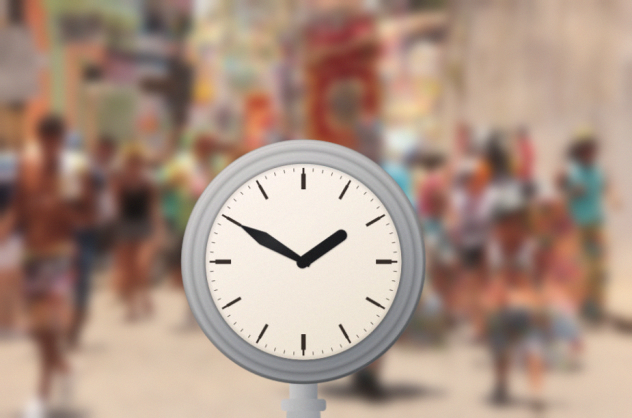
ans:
**1:50**
